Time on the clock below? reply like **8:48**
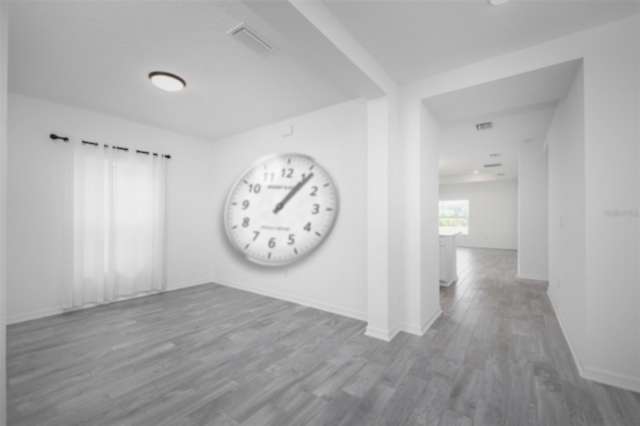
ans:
**1:06**
